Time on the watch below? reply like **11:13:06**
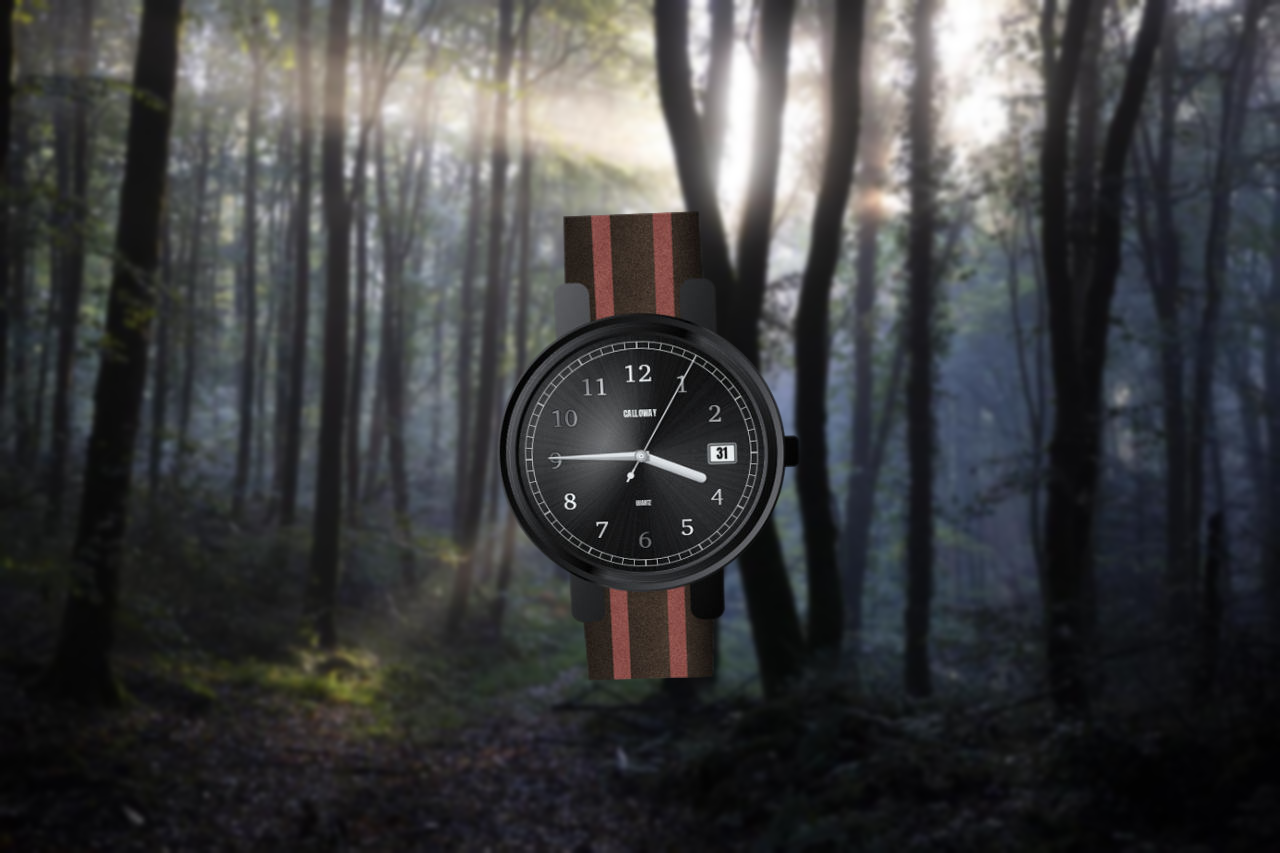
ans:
**3:45:05**
